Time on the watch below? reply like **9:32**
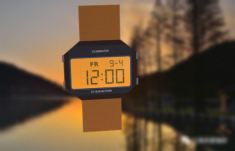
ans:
**12:00**
